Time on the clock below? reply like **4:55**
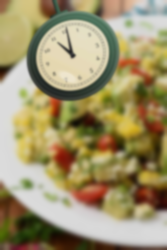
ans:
**11:01**
